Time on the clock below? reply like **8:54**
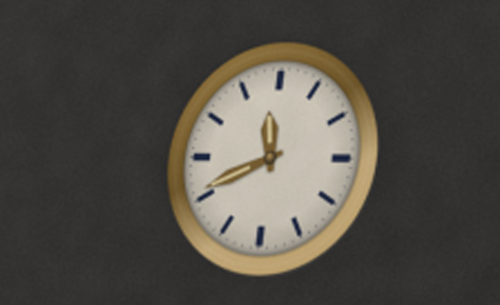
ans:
**11:41**
